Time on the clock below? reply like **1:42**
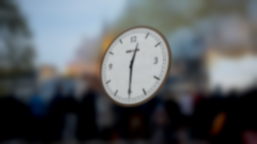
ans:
**12:30**
